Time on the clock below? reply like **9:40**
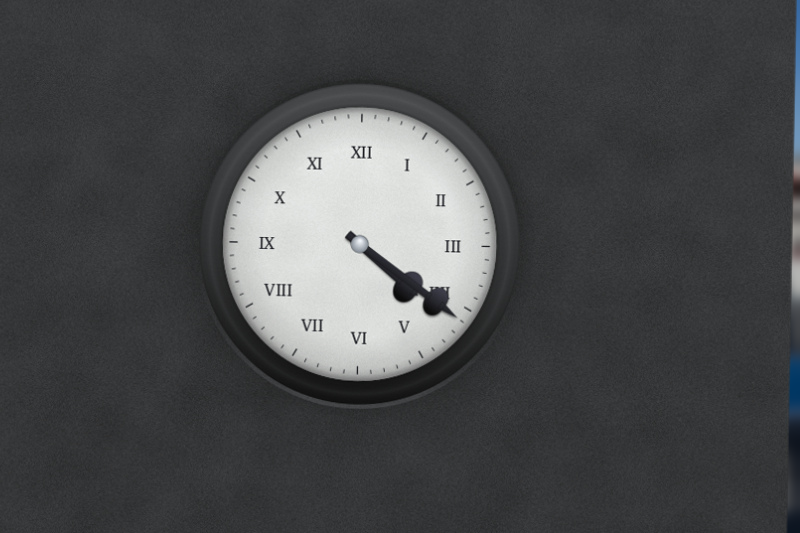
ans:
**4:21**
